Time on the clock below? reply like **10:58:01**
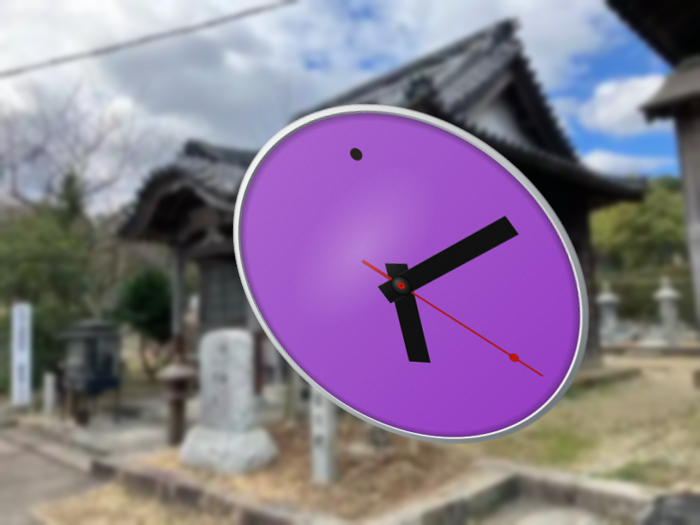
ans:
**6:11:22**
